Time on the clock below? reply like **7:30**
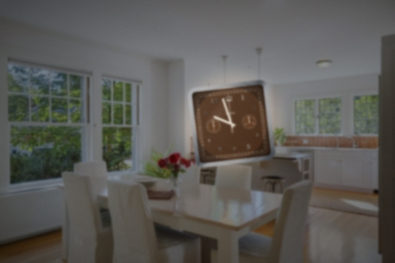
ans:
**9:58**
